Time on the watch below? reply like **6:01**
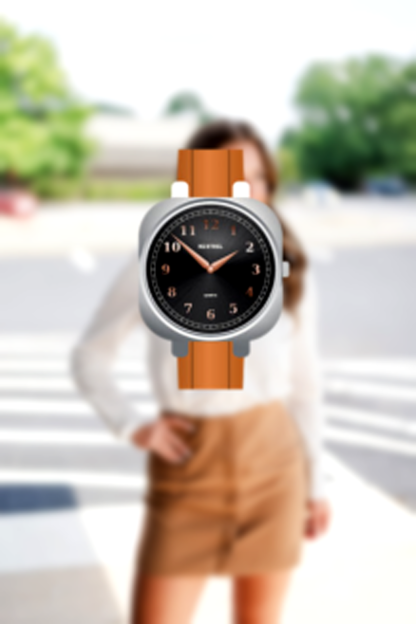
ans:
**1:52**
